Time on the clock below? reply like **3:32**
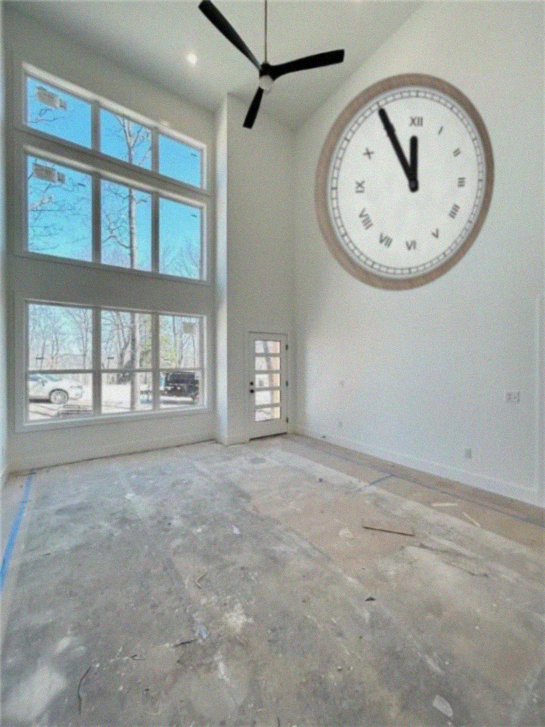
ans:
**11:55**
